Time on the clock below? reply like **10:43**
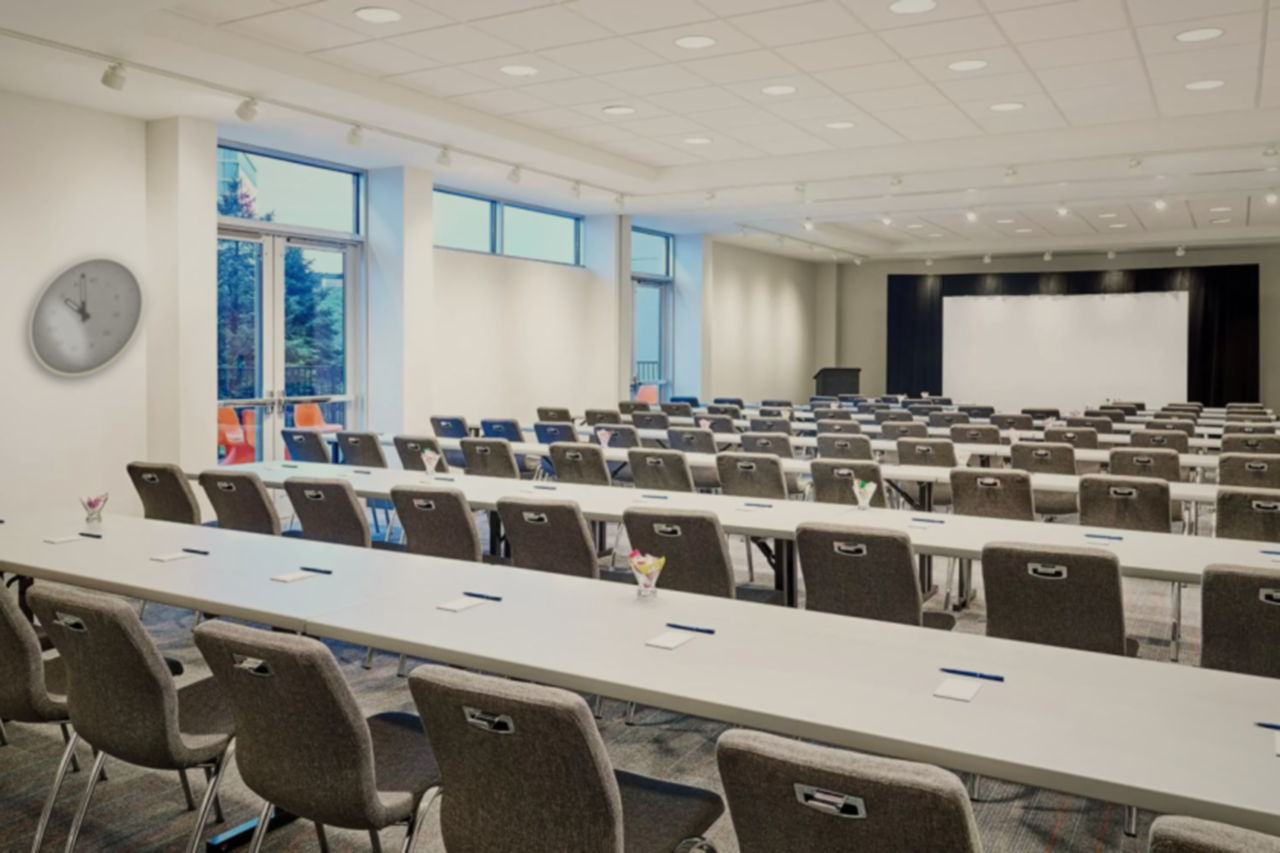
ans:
**9:57**
